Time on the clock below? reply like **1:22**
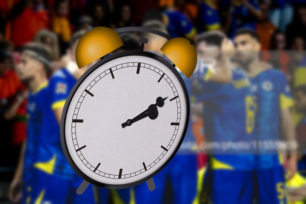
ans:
**2:09**
